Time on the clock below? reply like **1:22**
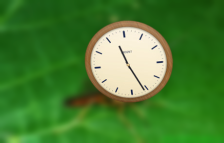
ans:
**11:26**
